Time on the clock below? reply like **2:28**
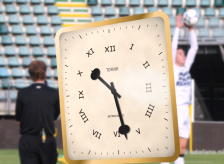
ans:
**10:28**
